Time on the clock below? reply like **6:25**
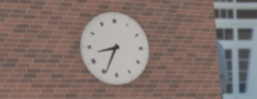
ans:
**8:34**
